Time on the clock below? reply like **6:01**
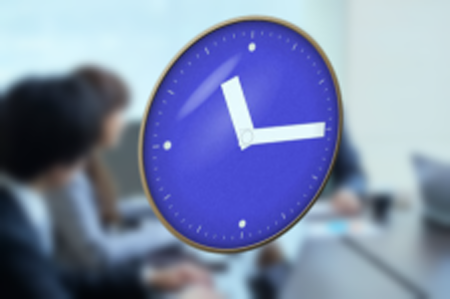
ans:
**11:15**
